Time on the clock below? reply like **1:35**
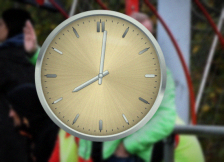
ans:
**8:01**
